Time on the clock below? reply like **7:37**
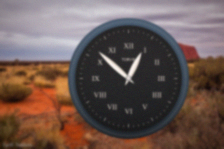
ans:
**12:52**
